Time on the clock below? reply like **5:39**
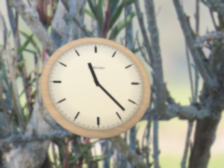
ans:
**11:23**
